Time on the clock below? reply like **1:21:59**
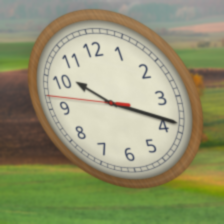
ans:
**10:18:47**
